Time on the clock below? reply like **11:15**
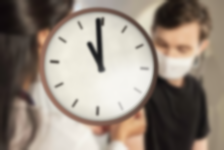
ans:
**10:59**
